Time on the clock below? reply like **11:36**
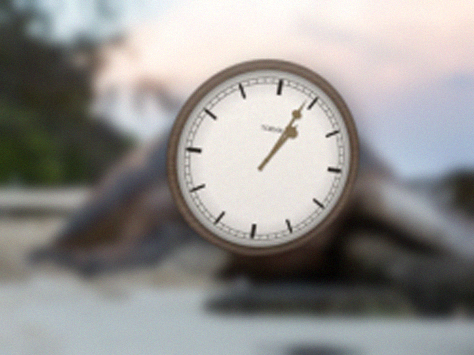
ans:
**1:04**
